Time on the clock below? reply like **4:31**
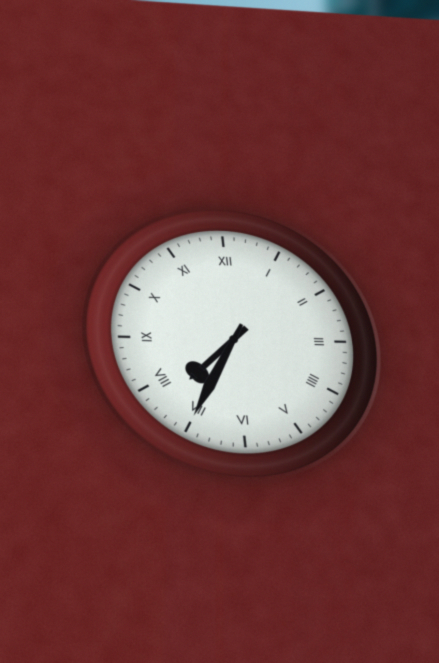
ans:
**7:35**
